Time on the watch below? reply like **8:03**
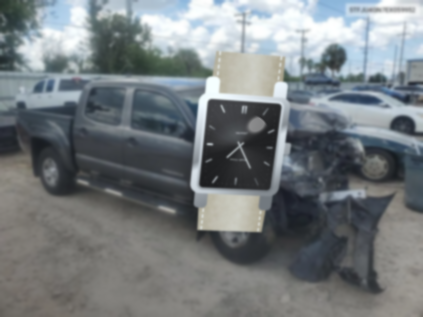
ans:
**7:25**
